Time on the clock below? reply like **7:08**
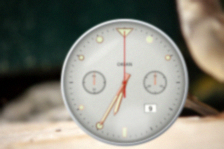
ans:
**6:35**
